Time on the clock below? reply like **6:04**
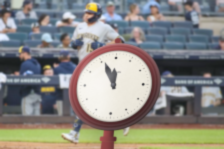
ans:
**11:56**
